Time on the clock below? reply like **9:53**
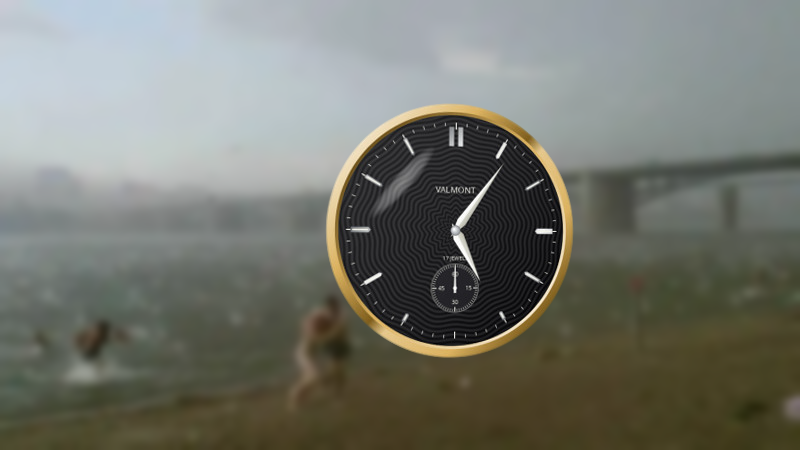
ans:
**5:06**
